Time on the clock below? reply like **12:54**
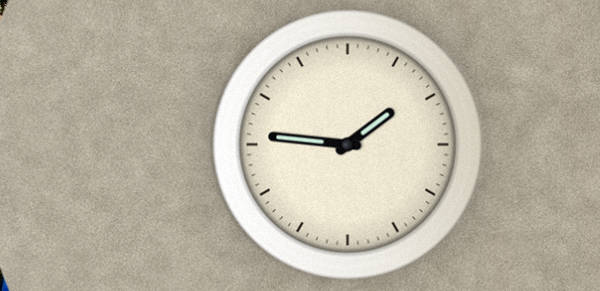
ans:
**1:46**
